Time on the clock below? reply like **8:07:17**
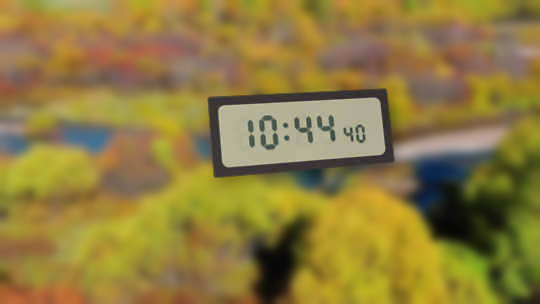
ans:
**10:44:40**
